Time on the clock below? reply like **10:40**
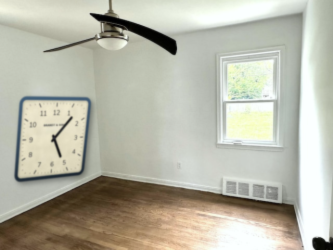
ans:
**5:07**
